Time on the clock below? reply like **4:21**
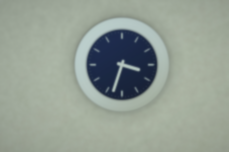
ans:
**3:33**
